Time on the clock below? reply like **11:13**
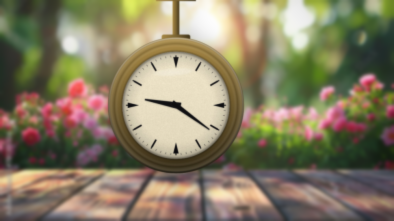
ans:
**9:21**
